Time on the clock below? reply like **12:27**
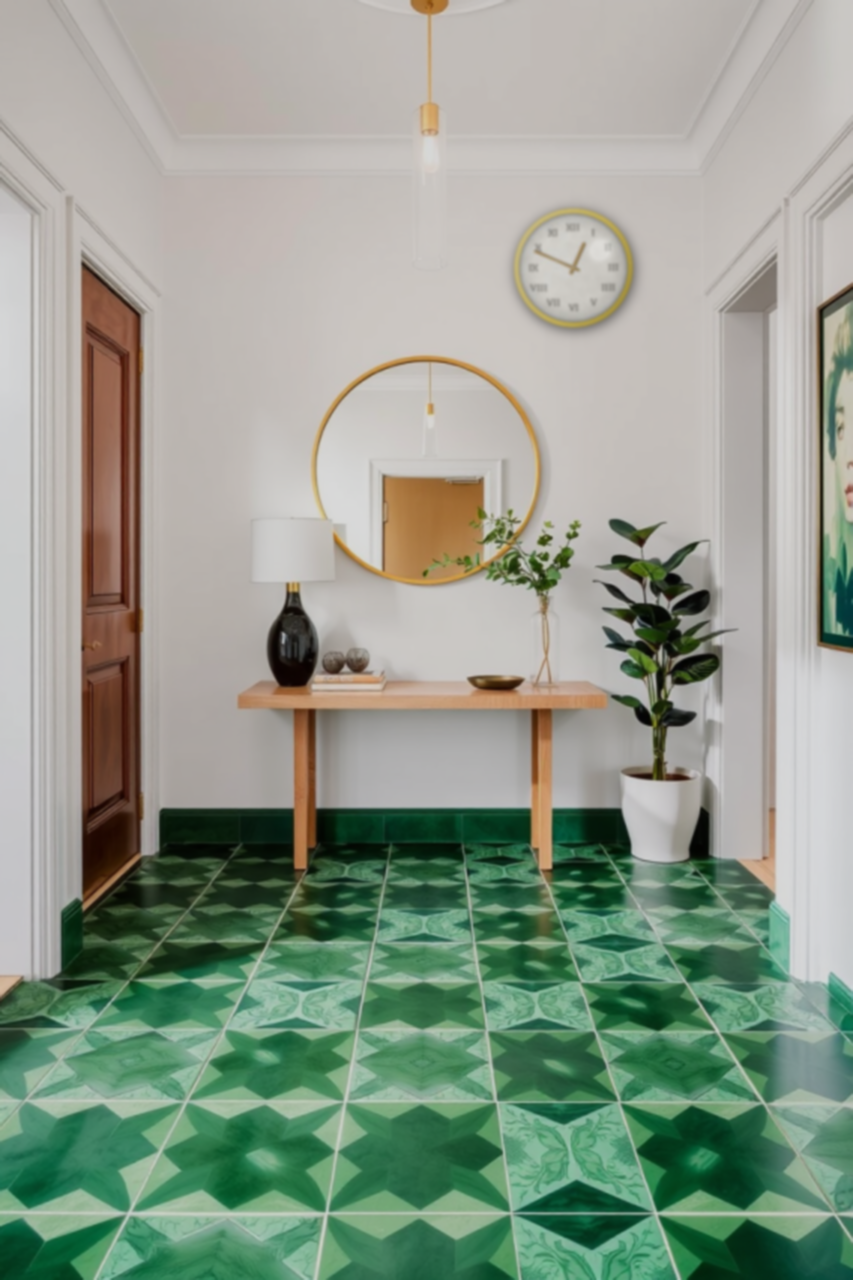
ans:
**12:49**
